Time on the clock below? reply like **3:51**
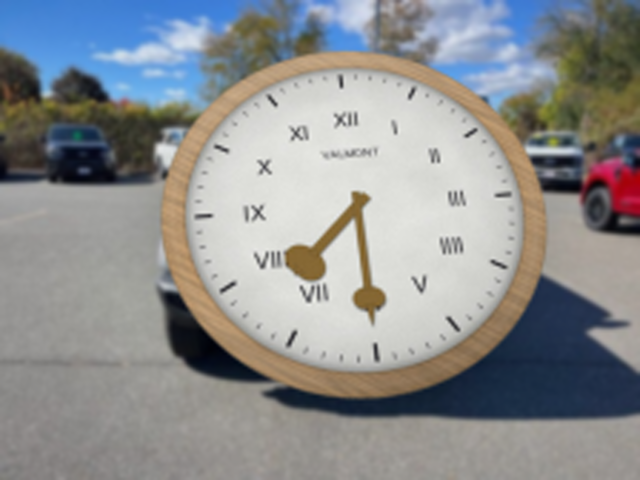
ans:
**7:30**
